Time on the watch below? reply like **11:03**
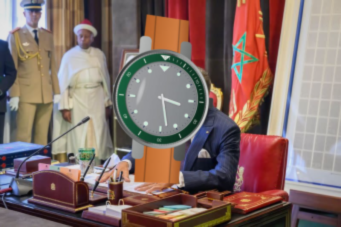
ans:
**3:28**
